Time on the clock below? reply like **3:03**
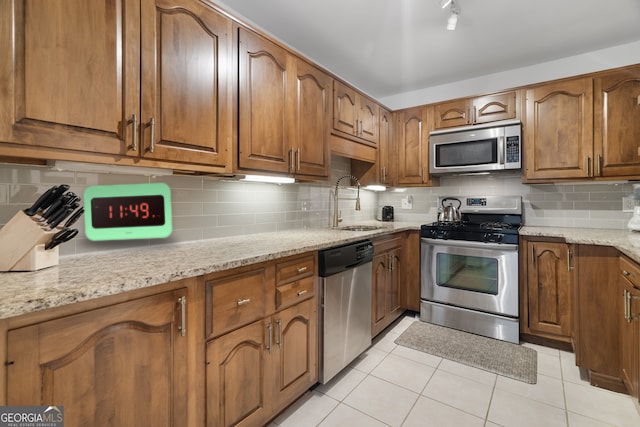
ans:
**11:49**
